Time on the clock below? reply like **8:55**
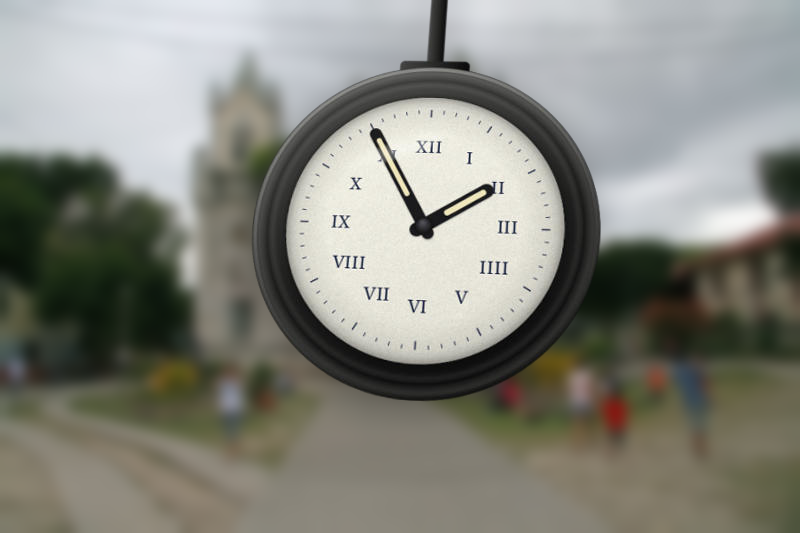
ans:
**1:55**
